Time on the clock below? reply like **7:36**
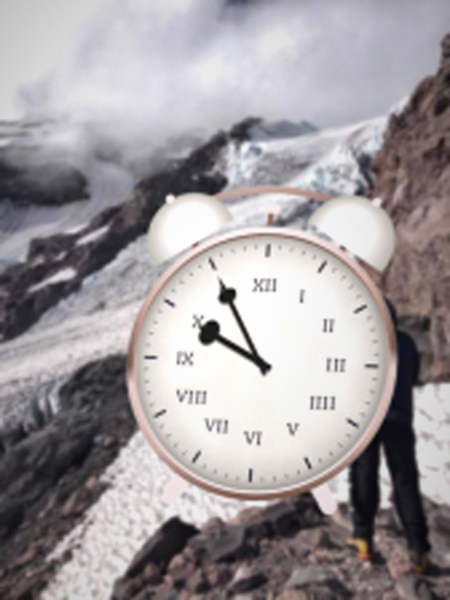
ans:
**9:55**
